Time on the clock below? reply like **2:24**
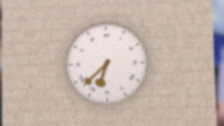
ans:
**6:38**
